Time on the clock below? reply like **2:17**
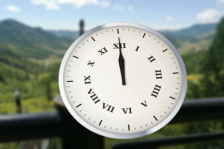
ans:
**12:00**
